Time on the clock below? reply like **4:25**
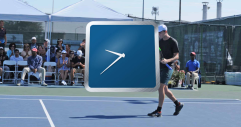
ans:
**9:38**
